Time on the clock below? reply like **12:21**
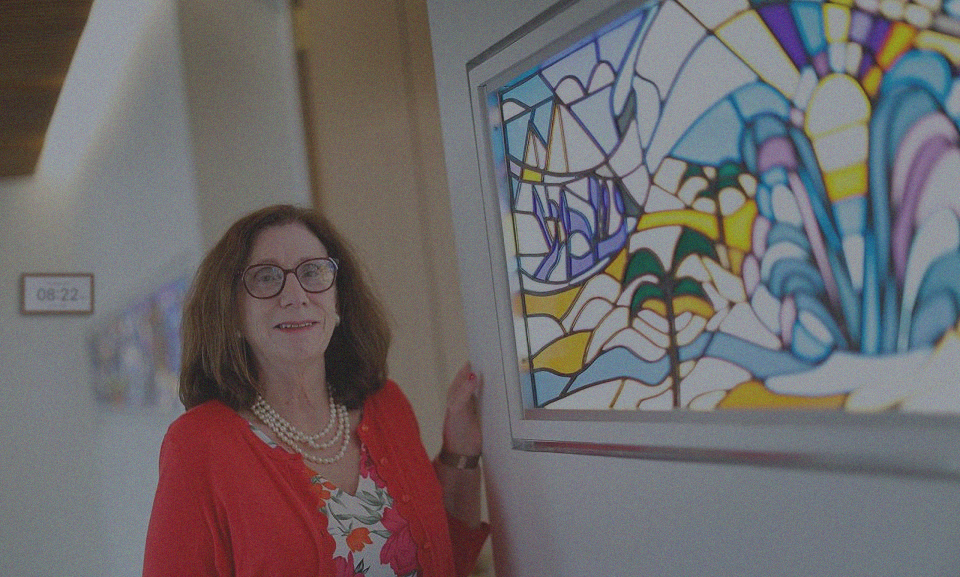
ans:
**8:22**
